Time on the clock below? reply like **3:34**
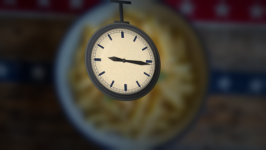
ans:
**9:16**
